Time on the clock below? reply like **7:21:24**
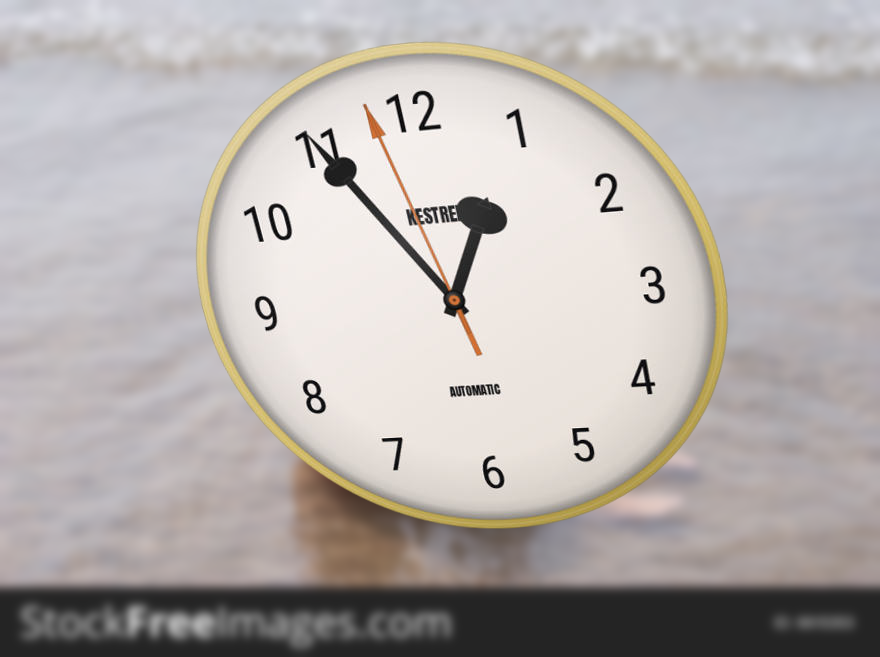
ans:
**12:54:58**
